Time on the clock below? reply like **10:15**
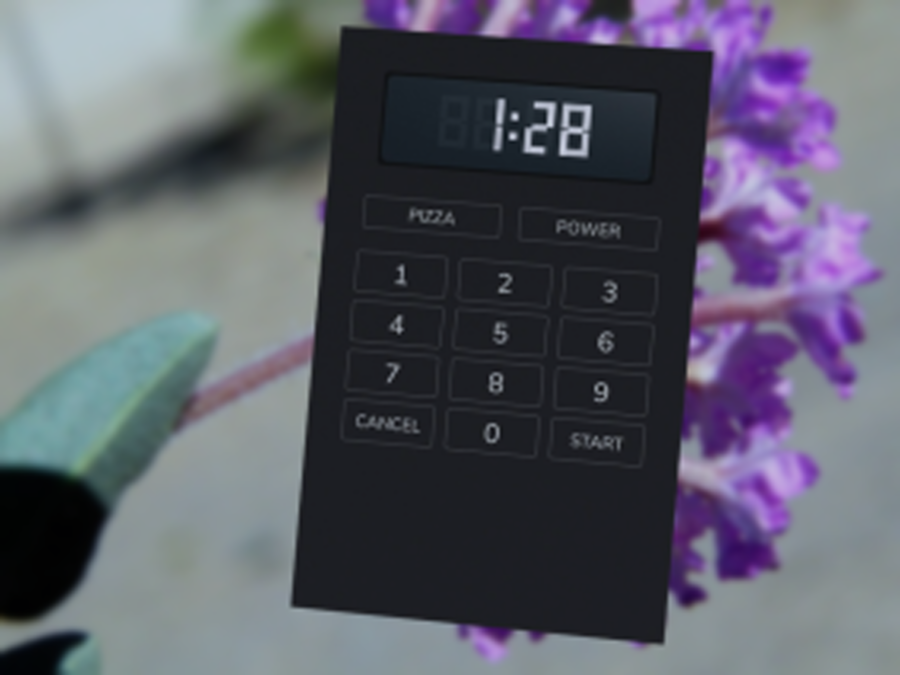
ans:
**1:28**
